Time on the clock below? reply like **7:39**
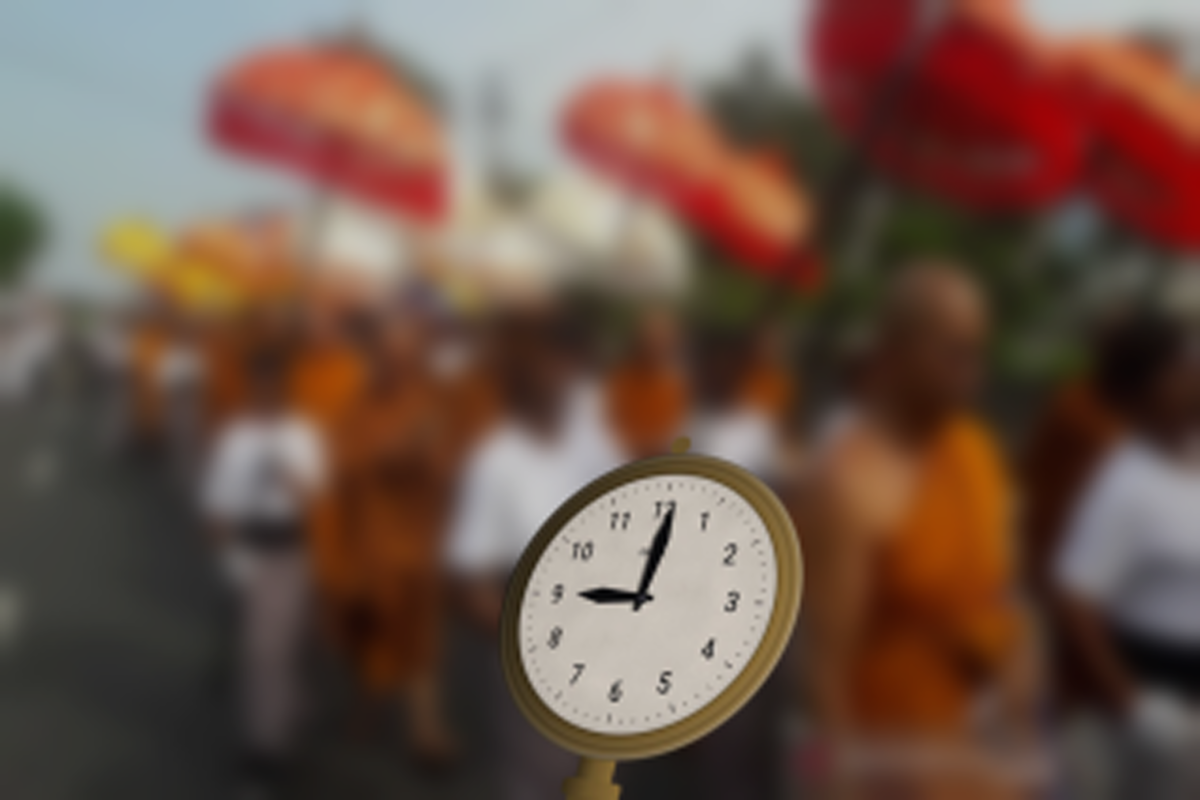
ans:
**9:01**
